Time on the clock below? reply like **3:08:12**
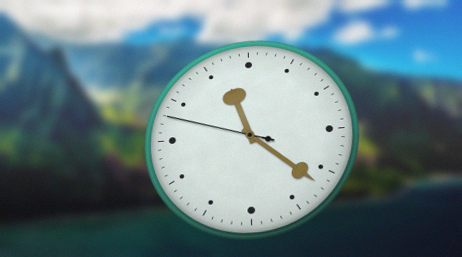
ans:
**11:21:48**
